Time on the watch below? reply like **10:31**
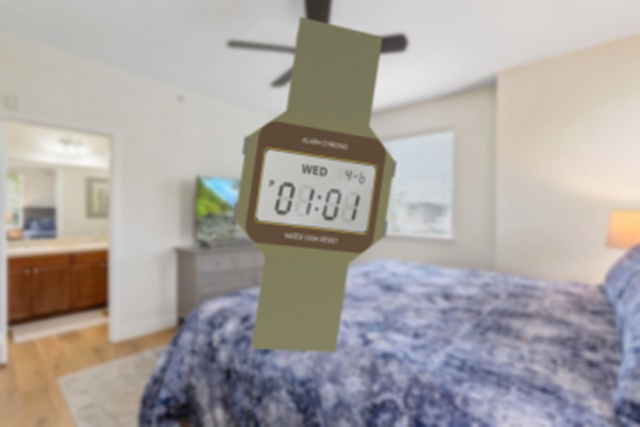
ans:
**1:01**
